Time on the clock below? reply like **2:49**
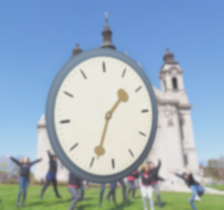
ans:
**1:34**
